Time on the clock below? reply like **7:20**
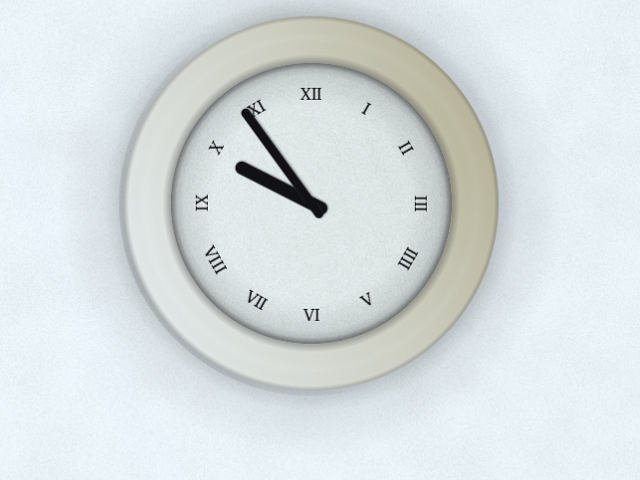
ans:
**9:54**
